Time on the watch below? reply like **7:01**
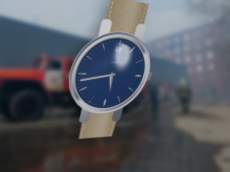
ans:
**5:43**
